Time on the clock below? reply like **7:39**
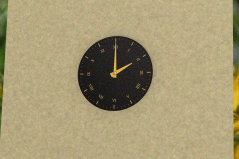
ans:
**2:00**
